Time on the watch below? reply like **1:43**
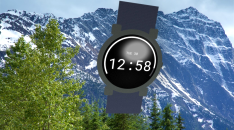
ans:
**12:58**
